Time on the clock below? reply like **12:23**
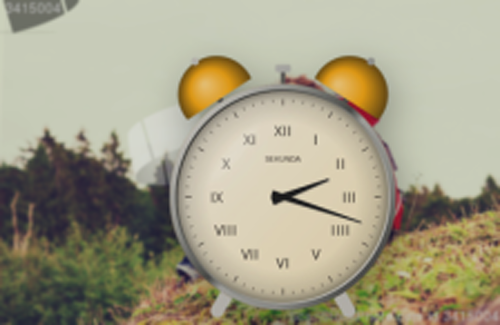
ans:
**2:18**
